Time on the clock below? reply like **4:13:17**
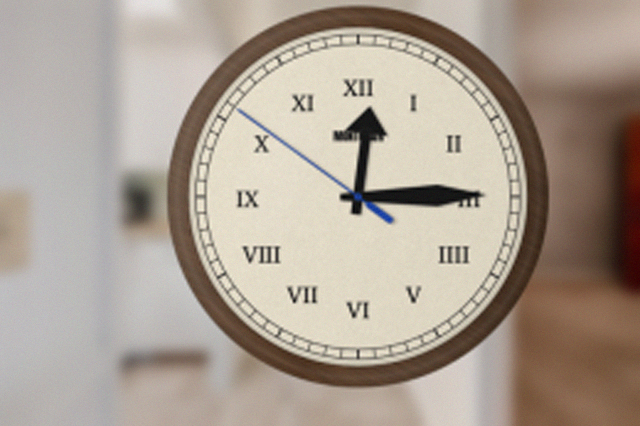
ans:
**12:14:51**
